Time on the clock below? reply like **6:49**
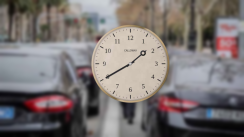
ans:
**1:40**
